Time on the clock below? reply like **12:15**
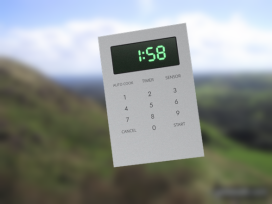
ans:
**1:58**
